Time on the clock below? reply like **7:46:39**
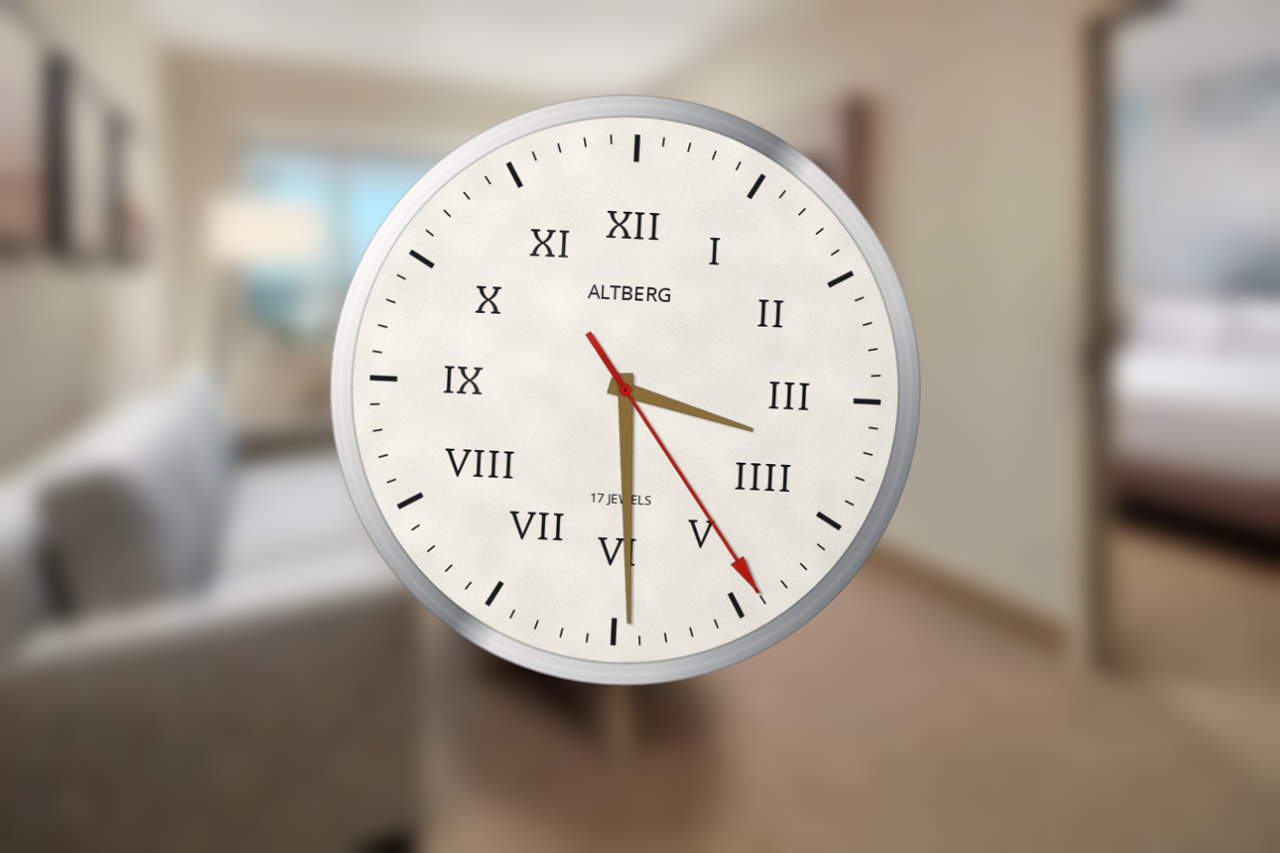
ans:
**3:29:24**
